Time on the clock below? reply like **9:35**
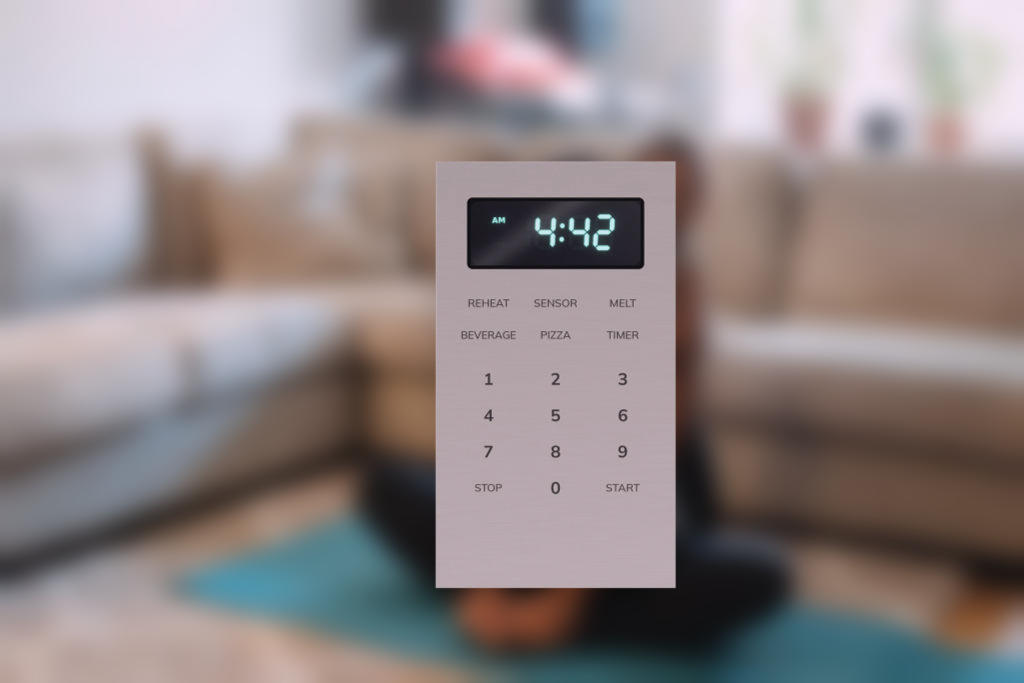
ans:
**4:42**
